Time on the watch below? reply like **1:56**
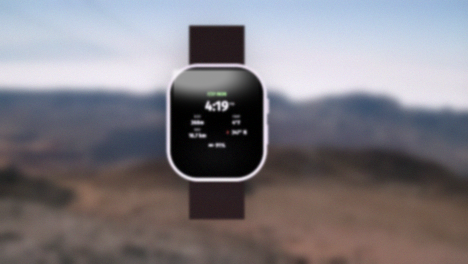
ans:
**4:19**
